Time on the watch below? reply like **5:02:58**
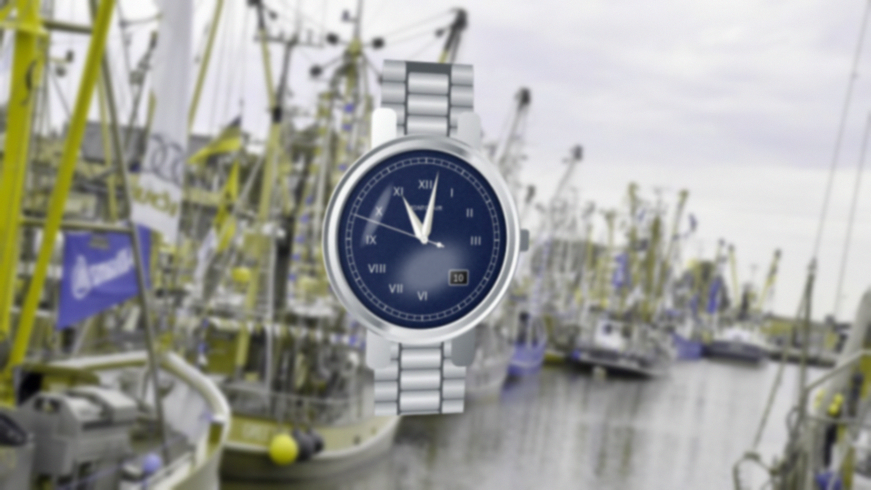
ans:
**11:01:48**
